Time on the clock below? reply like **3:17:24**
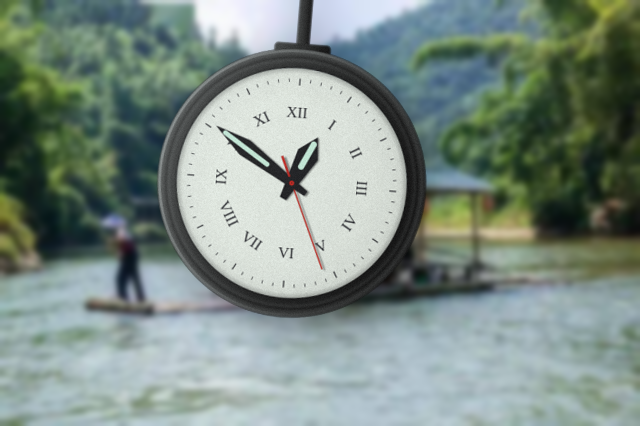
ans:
**12:50:26**
